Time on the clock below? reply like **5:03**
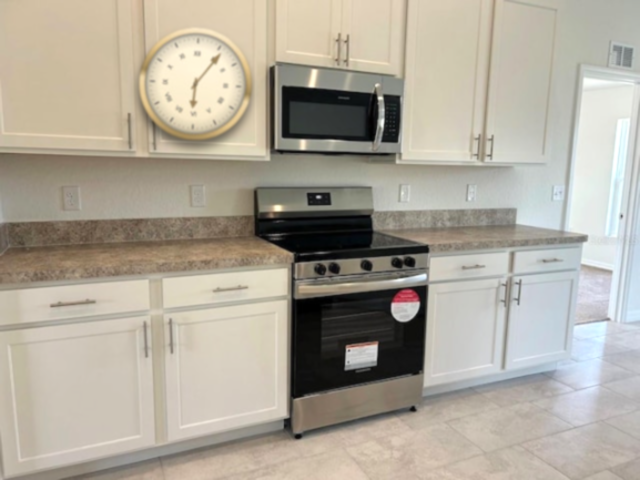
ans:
**6:06**
